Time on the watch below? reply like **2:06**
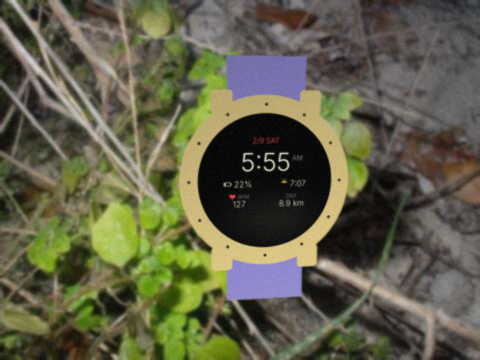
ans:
**5:55**
